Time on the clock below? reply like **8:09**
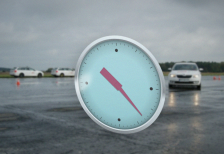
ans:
**10:23**
